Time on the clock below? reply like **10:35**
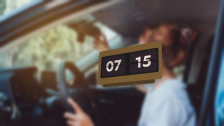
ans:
**7:15**
